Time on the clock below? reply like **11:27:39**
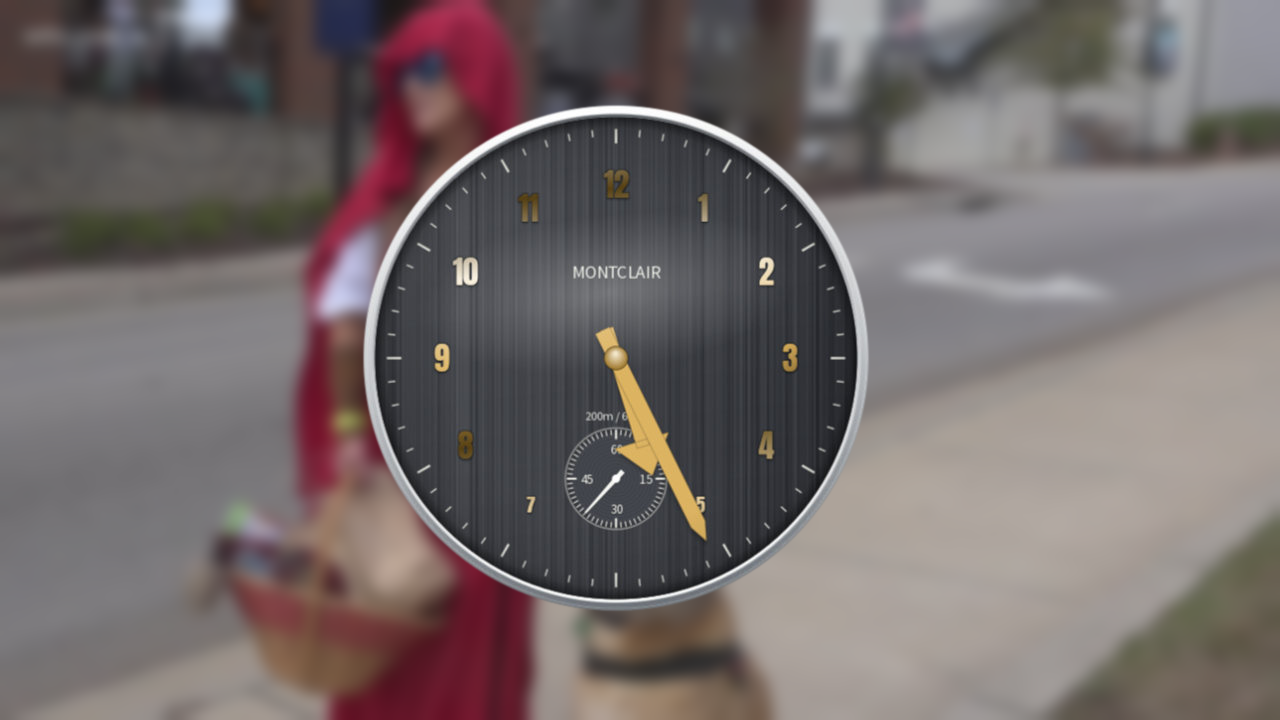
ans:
**5:25:37**
